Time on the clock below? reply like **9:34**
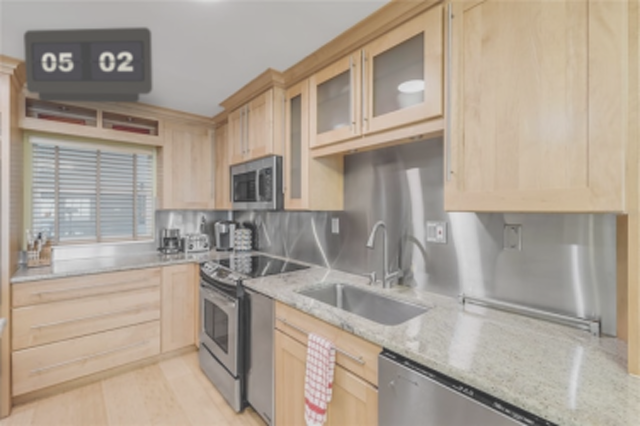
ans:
**5:02**
